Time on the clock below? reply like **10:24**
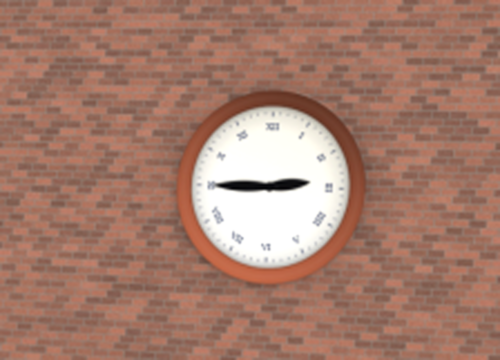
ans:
**2:45**
